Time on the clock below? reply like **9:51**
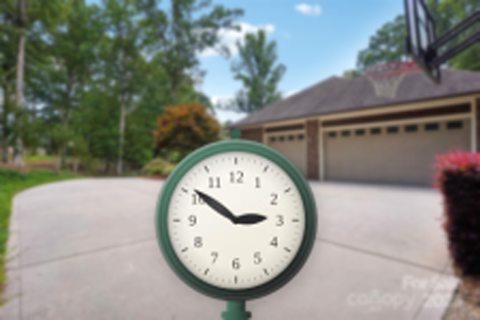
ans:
**2:51**
